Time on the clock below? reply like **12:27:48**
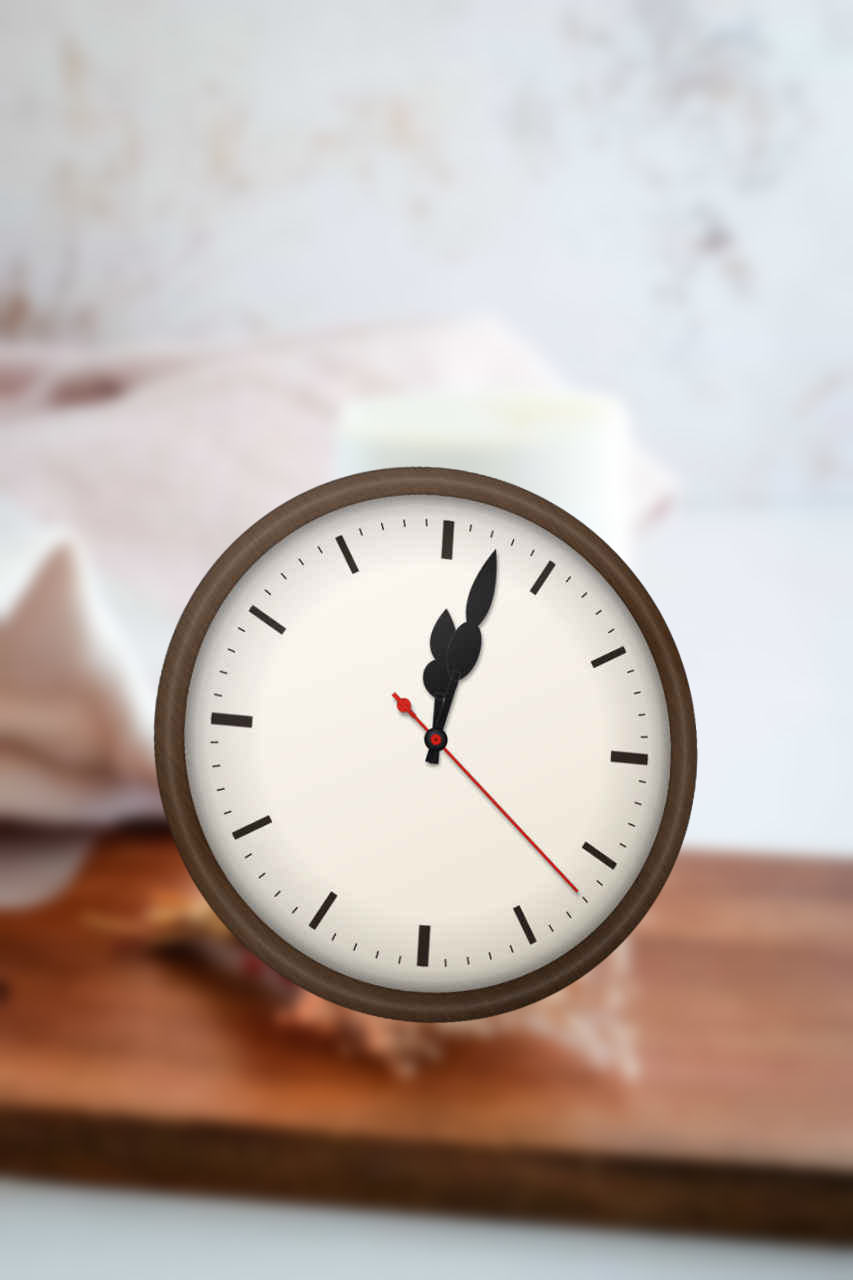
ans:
**12:02:22**
